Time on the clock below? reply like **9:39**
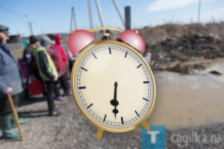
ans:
**6:32**
